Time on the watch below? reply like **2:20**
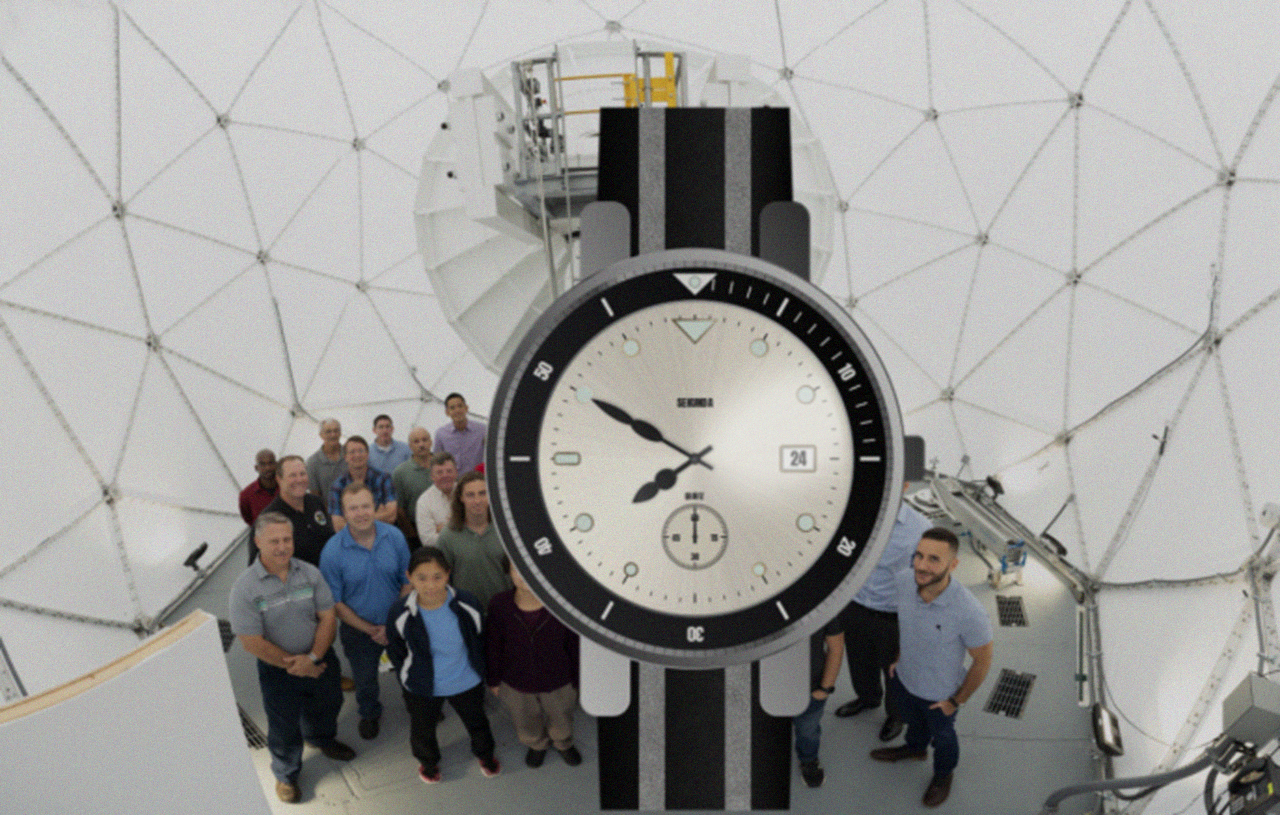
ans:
**7:50**
